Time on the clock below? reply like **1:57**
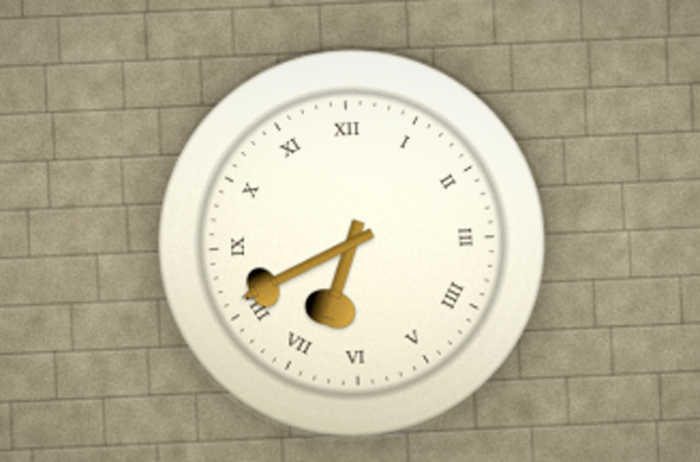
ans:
**6:41**
